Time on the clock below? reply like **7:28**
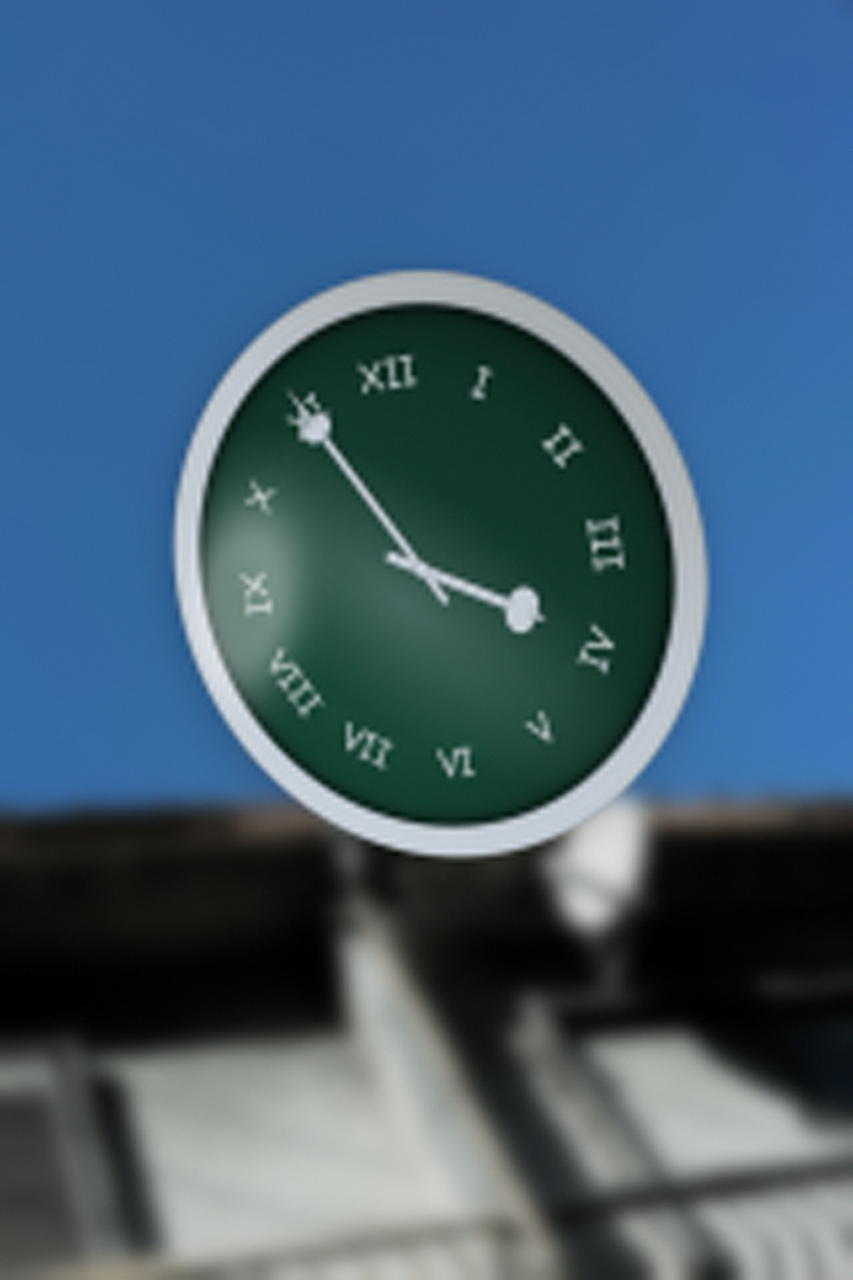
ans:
**3:55**
